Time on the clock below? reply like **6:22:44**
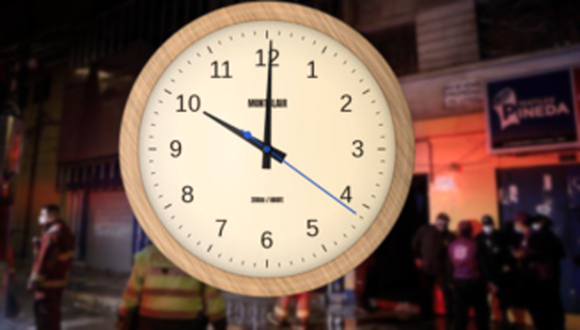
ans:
**10:00:21**
